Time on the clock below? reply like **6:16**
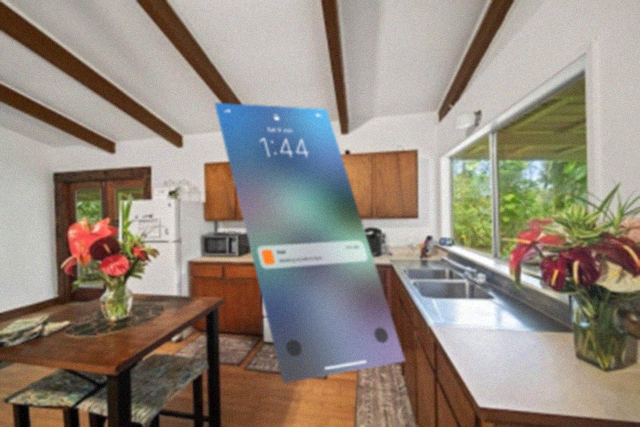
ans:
**1:44**
